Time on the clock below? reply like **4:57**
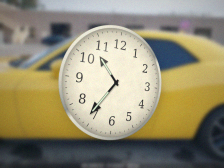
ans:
**10:36**
